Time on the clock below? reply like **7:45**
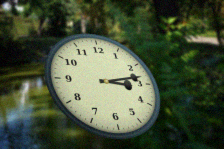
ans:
**3:13**
